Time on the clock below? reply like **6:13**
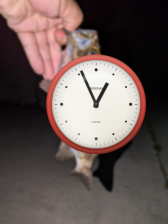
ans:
**12:56**
